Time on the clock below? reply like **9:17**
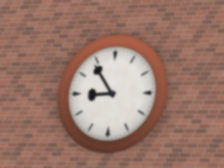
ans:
**8:54**
